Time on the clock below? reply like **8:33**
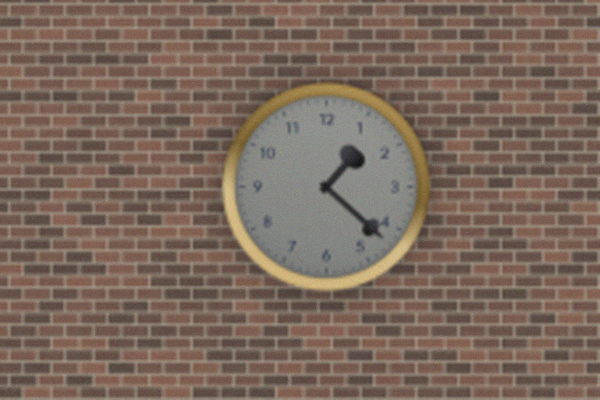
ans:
**1:22**
